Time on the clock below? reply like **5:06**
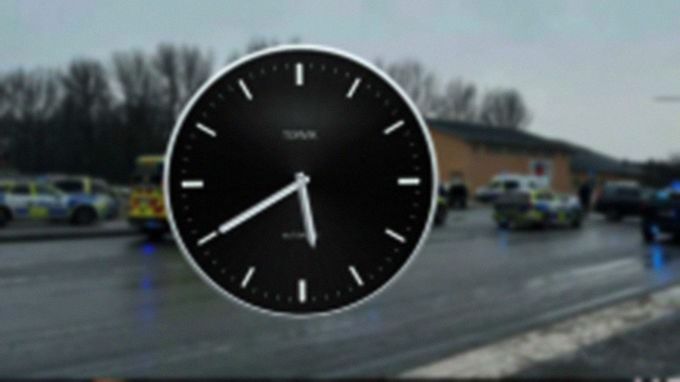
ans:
**5:40**
